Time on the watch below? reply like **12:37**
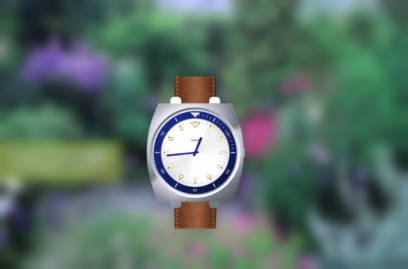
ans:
**12:44**
